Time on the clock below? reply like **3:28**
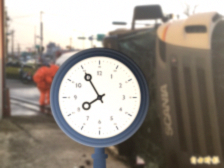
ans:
**7:55**
